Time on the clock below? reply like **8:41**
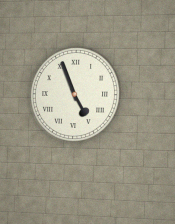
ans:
**4:56**
